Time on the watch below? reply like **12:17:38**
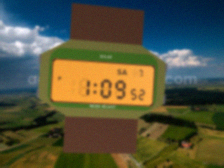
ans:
**1:09:52**
